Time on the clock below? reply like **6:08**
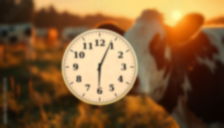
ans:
**6:04**
